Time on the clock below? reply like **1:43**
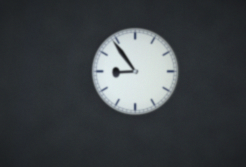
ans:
**8:54**
